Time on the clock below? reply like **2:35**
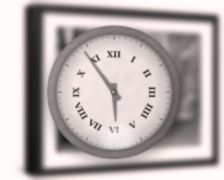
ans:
**5:54**
